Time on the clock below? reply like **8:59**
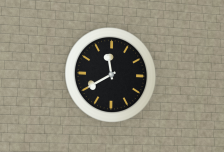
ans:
**11:40**
